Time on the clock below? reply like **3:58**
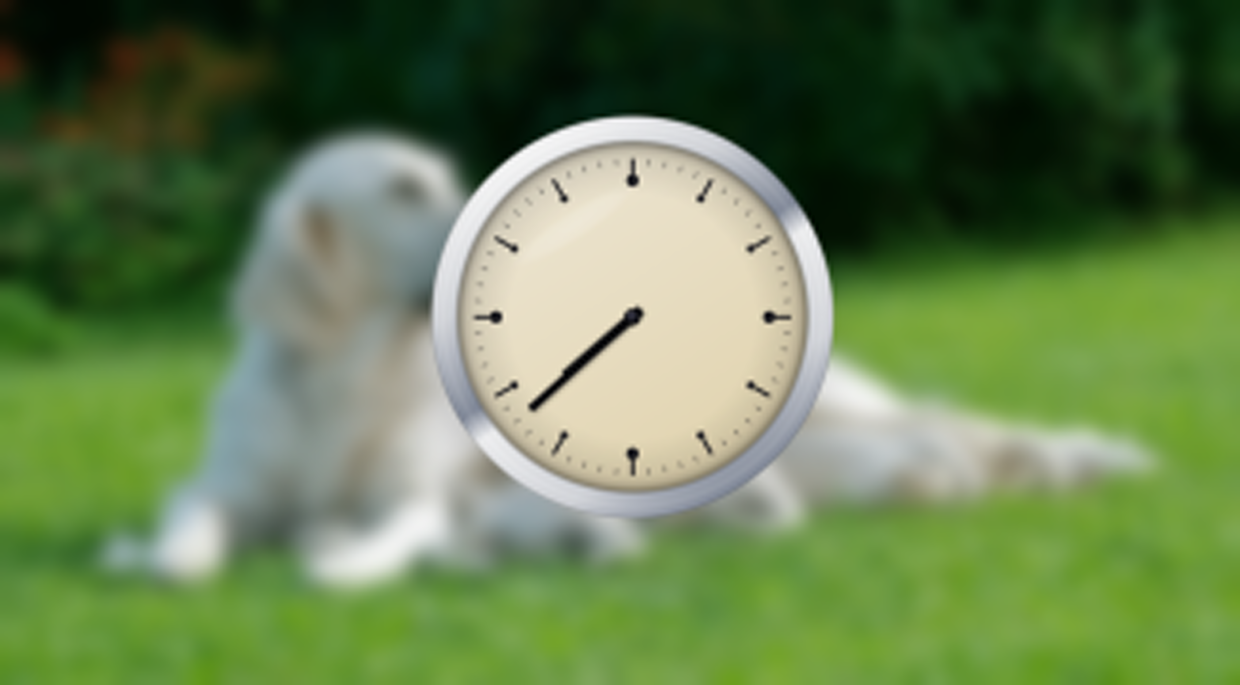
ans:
**7:38**
